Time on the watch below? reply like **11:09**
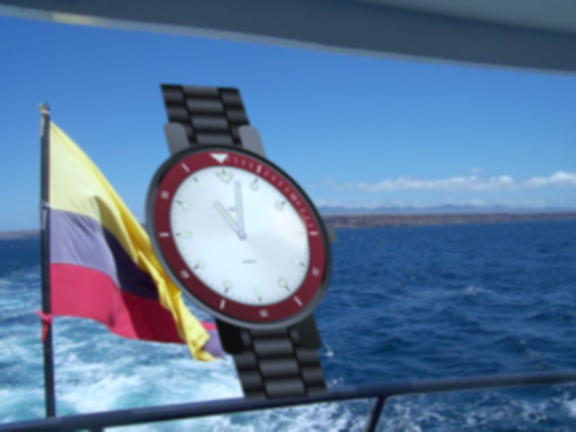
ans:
**11:02**
